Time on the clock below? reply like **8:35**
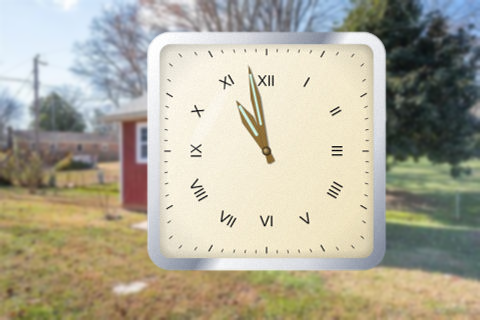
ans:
**10:58**
